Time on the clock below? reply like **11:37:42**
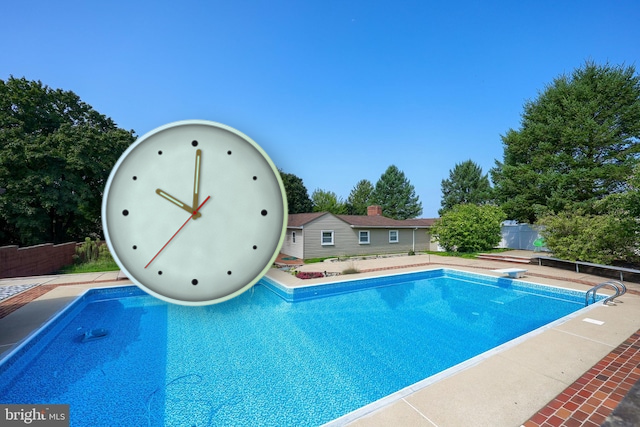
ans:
**10:00:37**
